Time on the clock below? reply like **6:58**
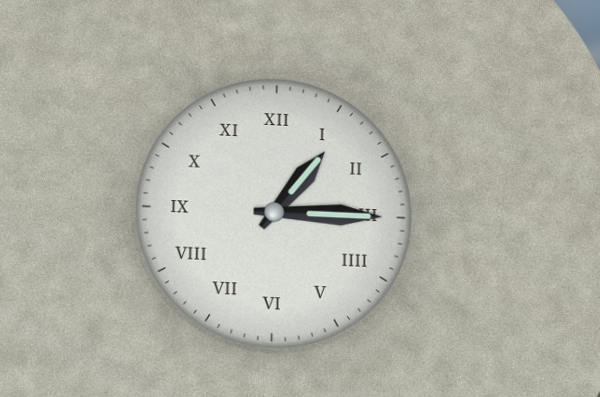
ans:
**1:15**
